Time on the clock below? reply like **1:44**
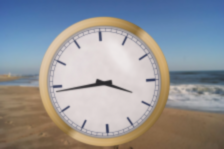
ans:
**3:44**
